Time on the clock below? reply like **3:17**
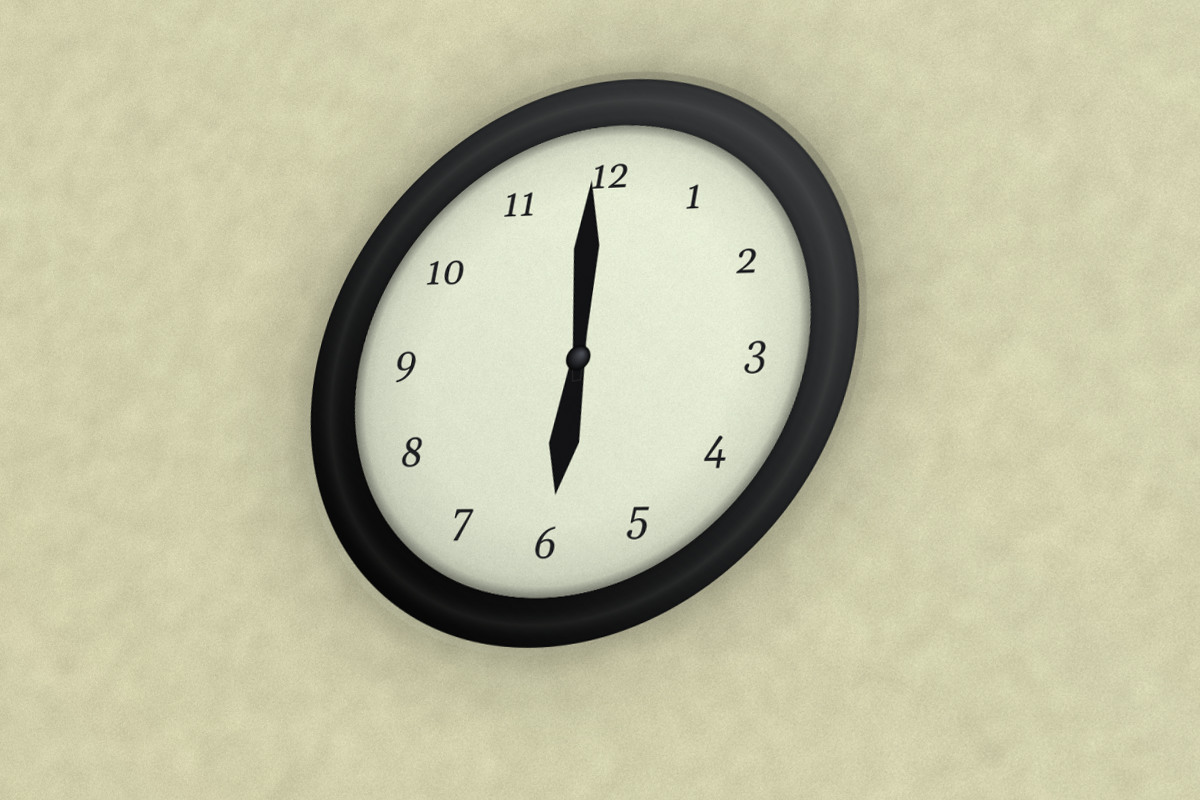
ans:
**5:59**
